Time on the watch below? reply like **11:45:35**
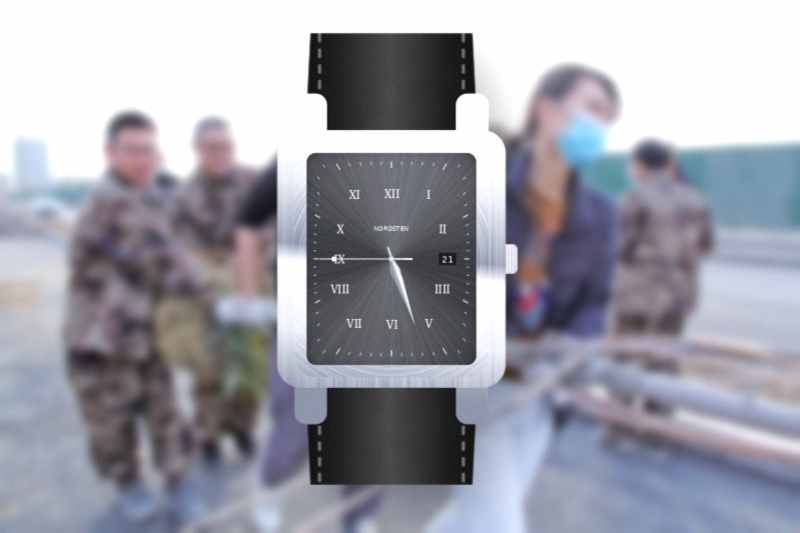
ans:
**5:26:45**
